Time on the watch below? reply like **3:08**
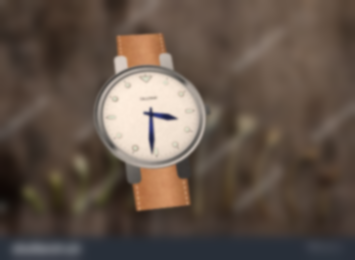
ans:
**3:31**
